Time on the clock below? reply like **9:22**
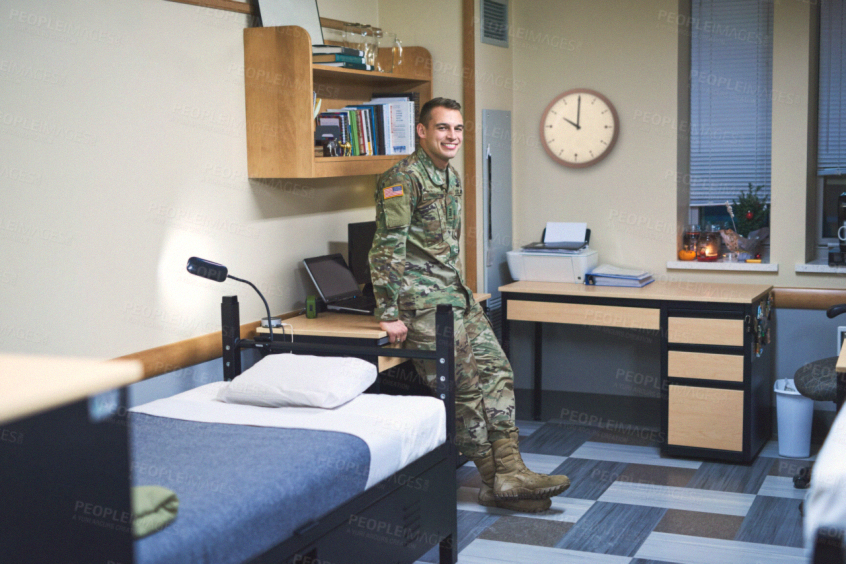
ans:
**10:00**
